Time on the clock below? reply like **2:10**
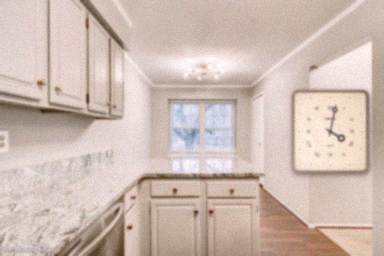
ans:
**4:02**
